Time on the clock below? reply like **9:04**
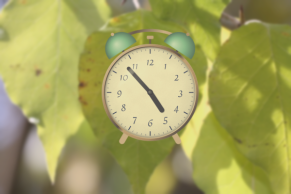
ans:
**4:53**
